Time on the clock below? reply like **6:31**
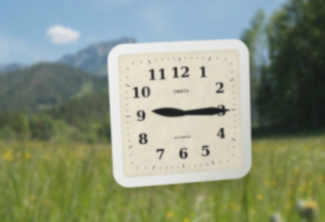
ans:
**9:15**
